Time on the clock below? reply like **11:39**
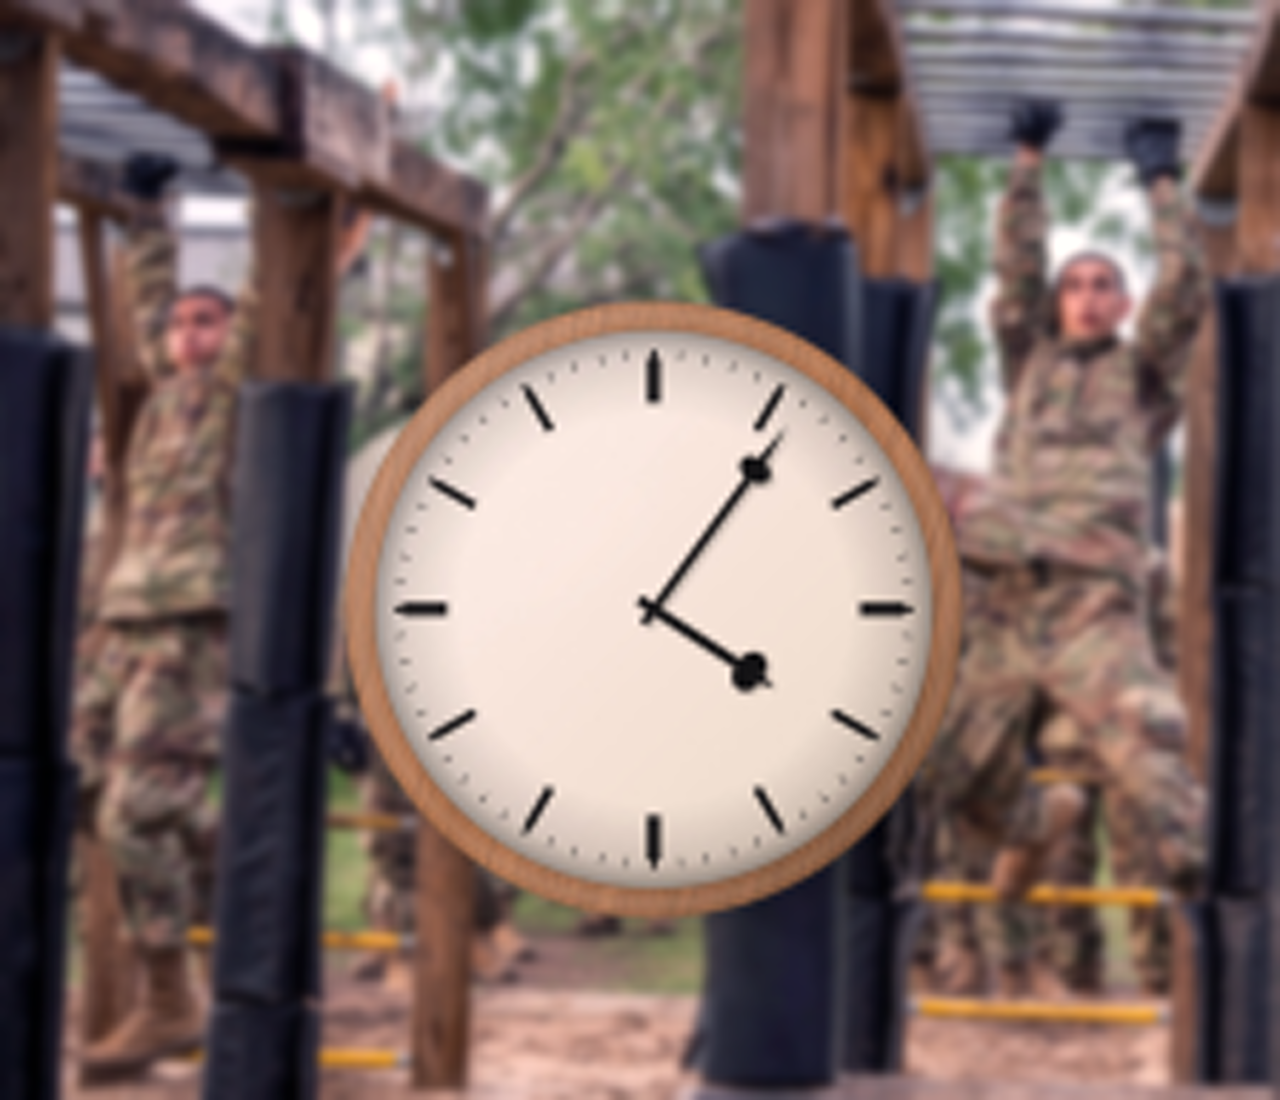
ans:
**4:06**
